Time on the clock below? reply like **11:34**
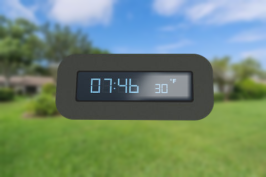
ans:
**7:46**
